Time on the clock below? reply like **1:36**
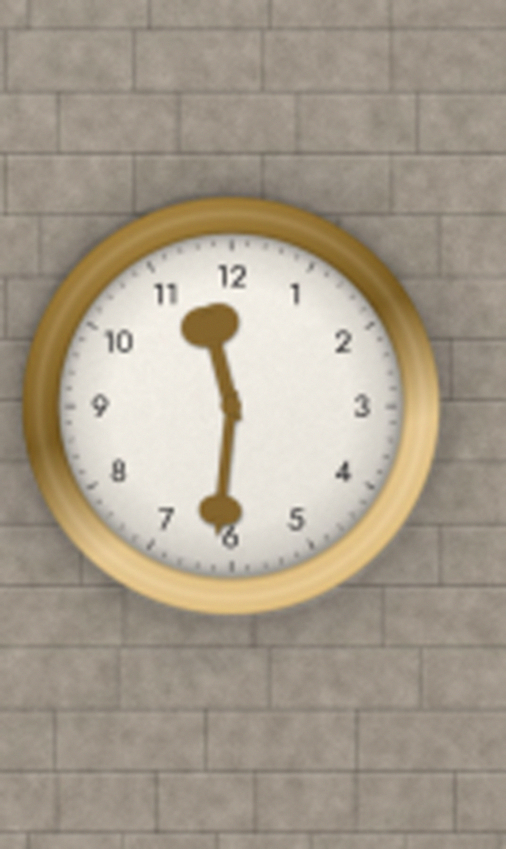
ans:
**11:31**
